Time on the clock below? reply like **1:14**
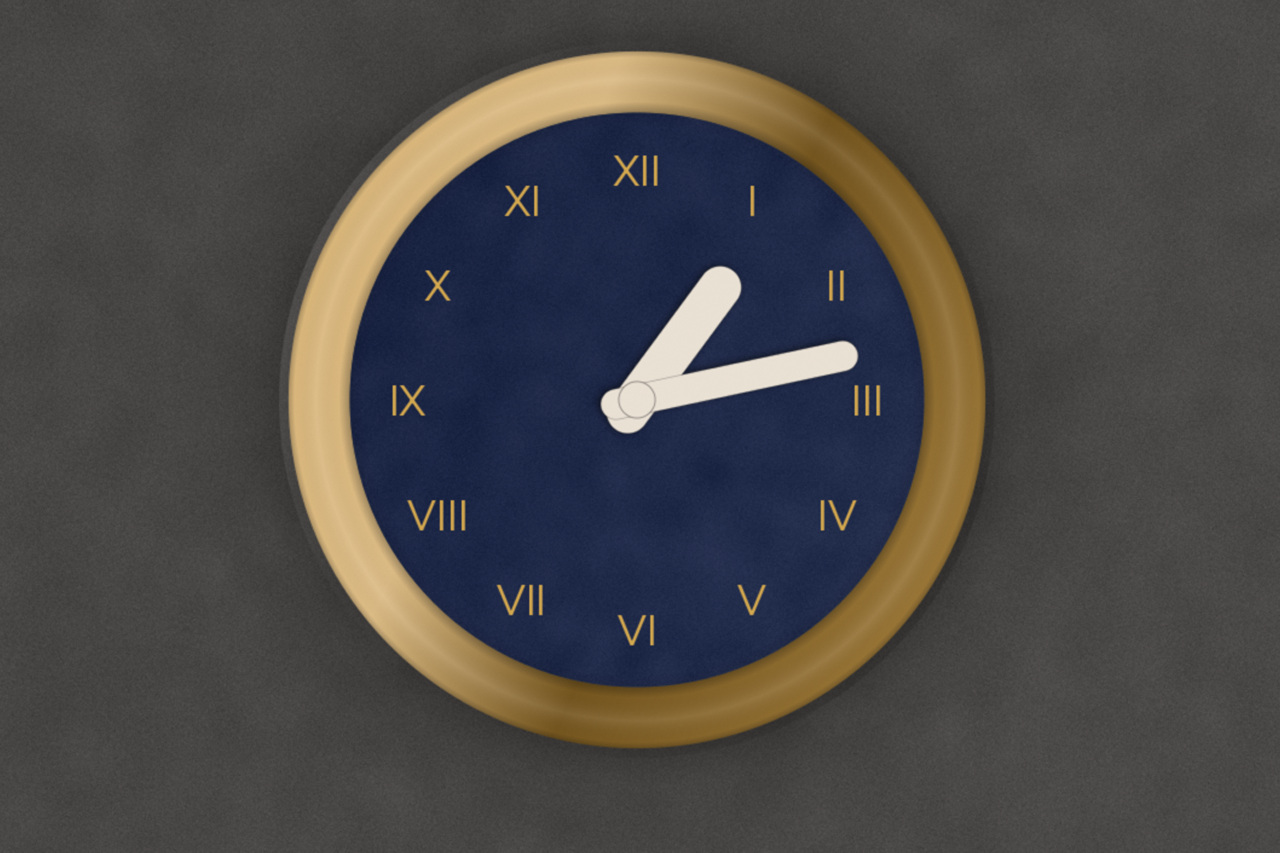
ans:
**1:13**
